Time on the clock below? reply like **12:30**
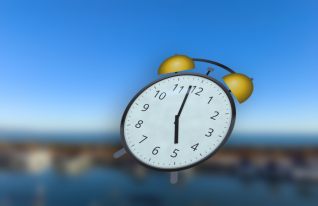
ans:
**4:58**
